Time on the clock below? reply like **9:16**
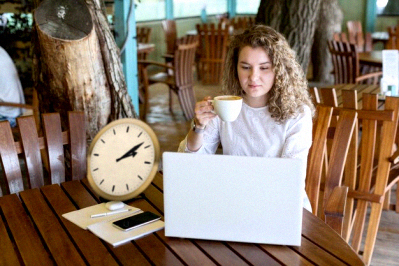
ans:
**2:08**
